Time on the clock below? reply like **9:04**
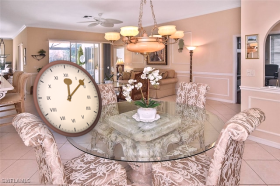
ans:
**12:08**
